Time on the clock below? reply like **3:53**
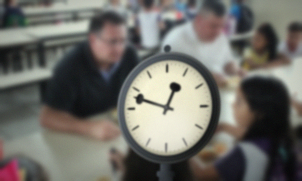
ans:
**12:48**
